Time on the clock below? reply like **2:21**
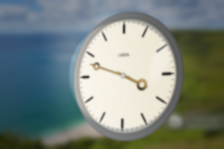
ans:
**3:48**
